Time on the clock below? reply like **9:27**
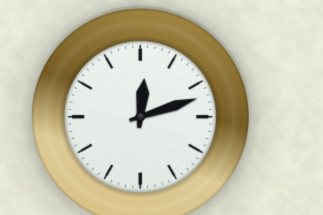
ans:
**12:12**
